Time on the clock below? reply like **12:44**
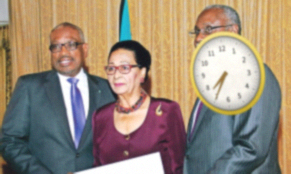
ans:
**7:35**
